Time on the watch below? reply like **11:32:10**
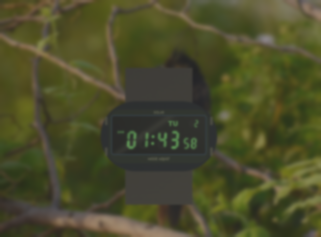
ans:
**1:43:58**
